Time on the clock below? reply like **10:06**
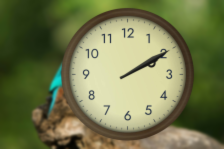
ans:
**2:10**
